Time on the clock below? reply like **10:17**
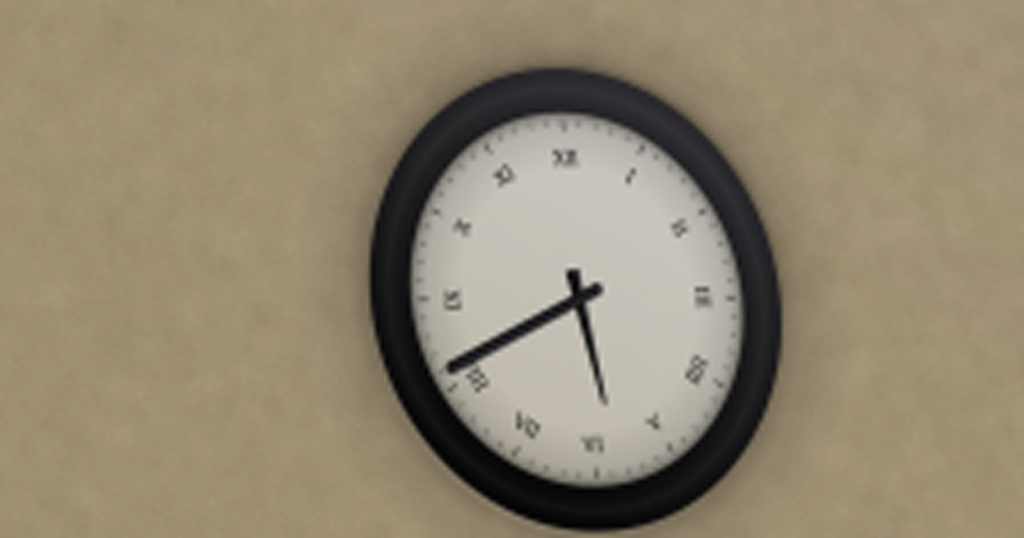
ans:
**5:41**
